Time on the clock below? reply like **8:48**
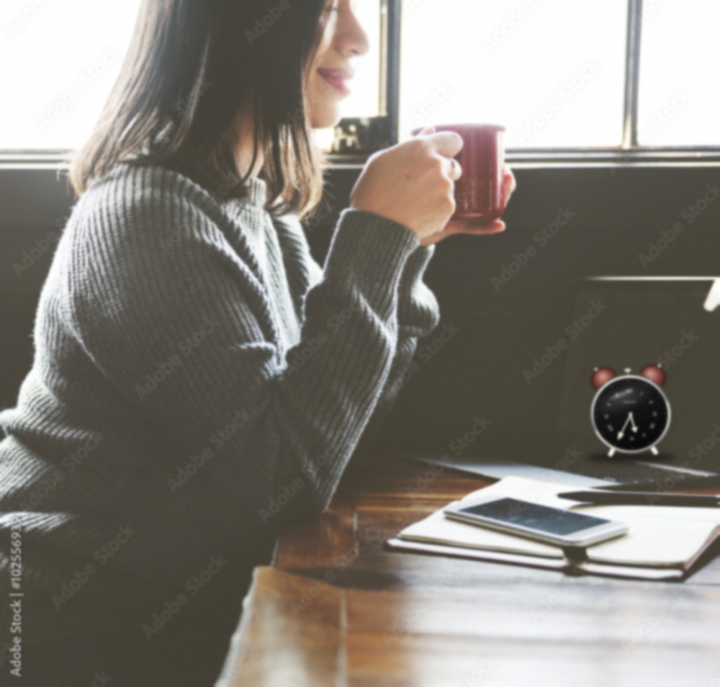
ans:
**5:35**
